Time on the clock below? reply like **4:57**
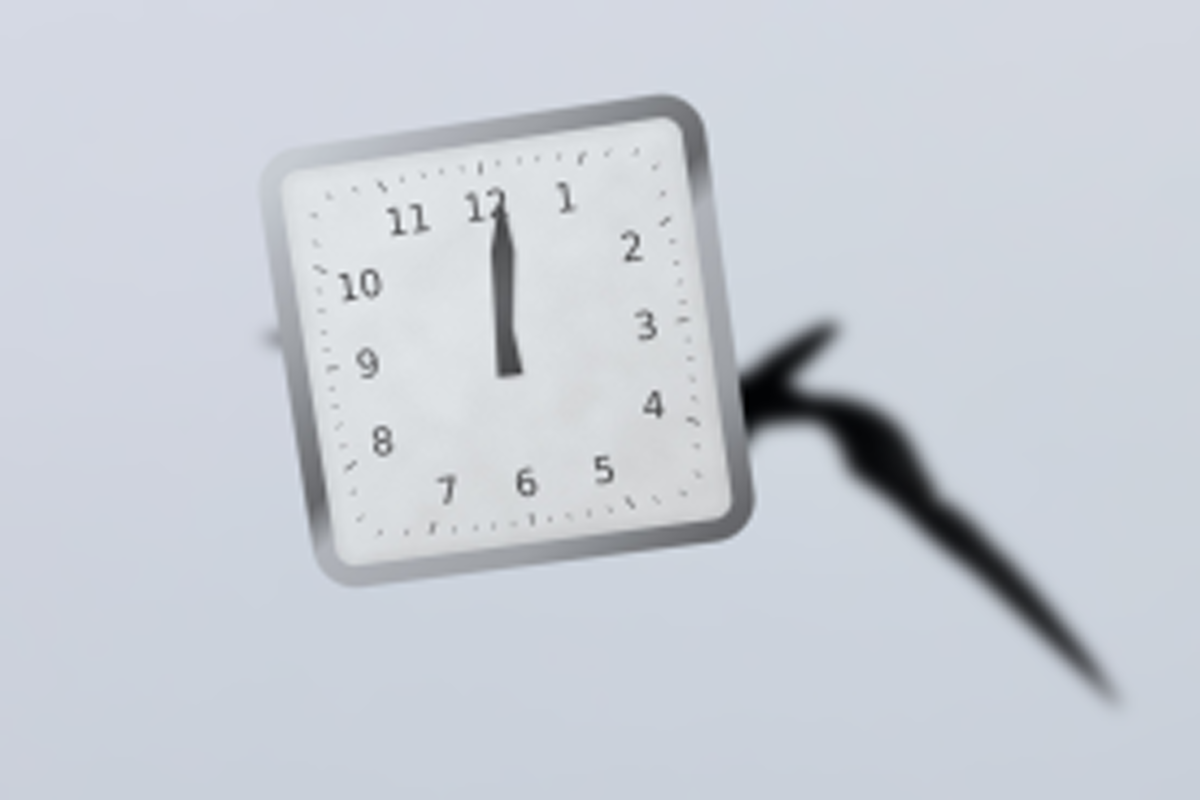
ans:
**12:01**
